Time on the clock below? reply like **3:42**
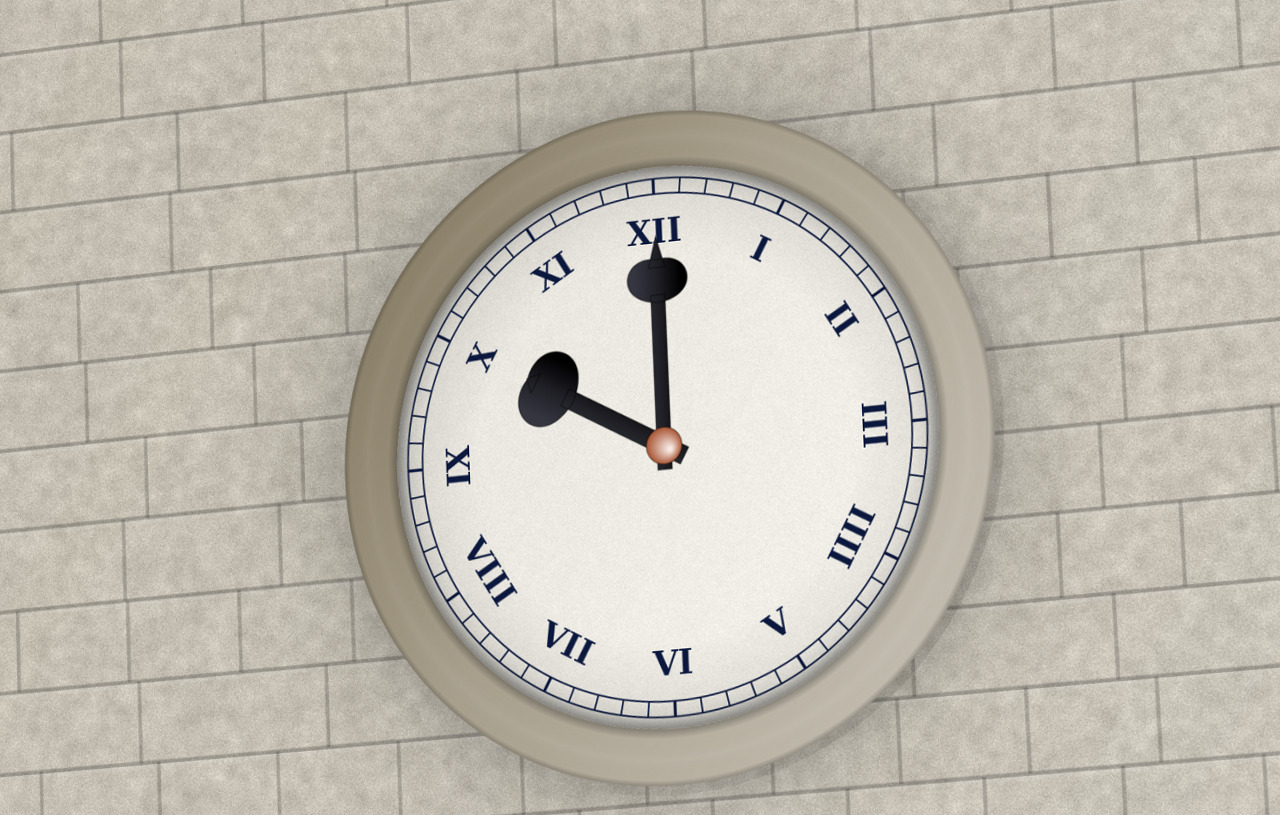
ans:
**10:00**
